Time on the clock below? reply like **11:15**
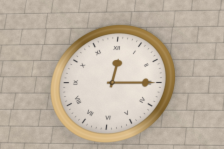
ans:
**12:15**
